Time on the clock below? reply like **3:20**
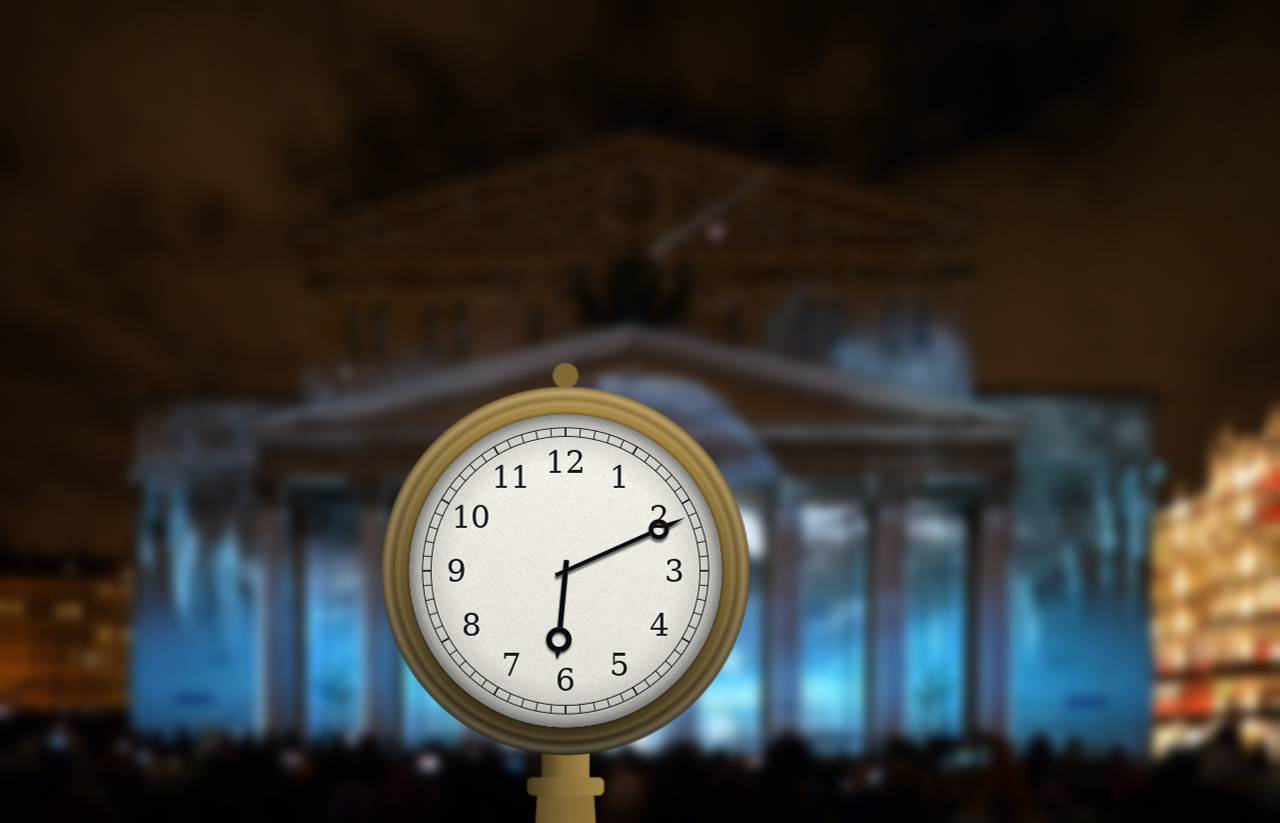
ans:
**6:11**
